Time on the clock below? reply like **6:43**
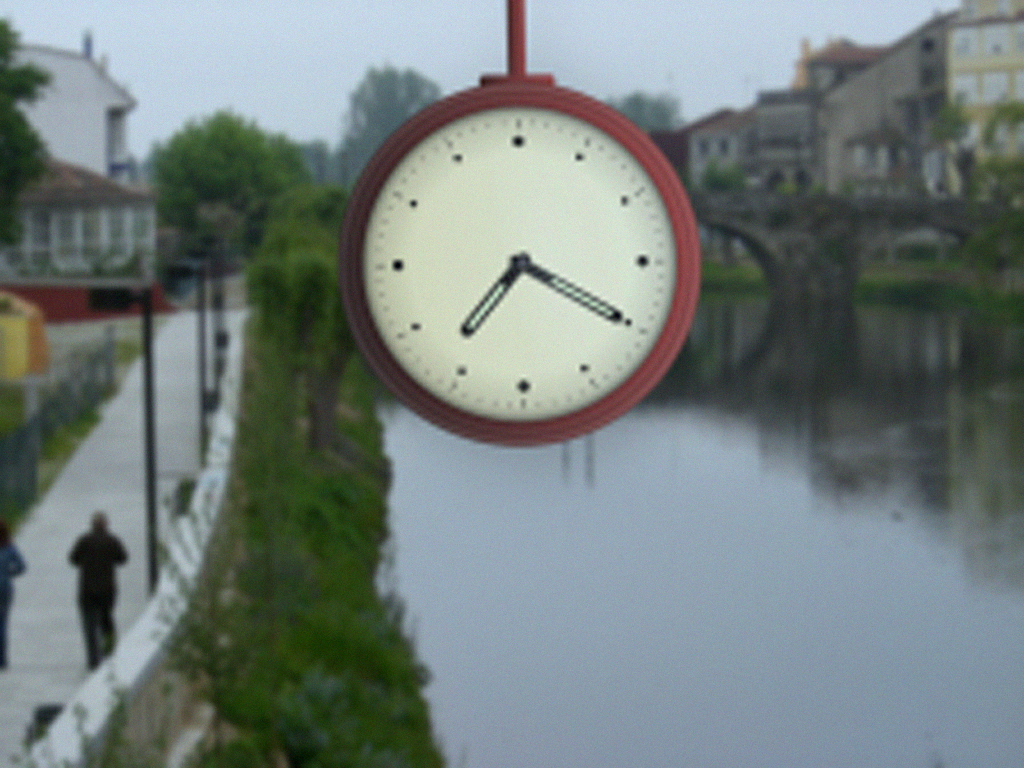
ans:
**7:20**
